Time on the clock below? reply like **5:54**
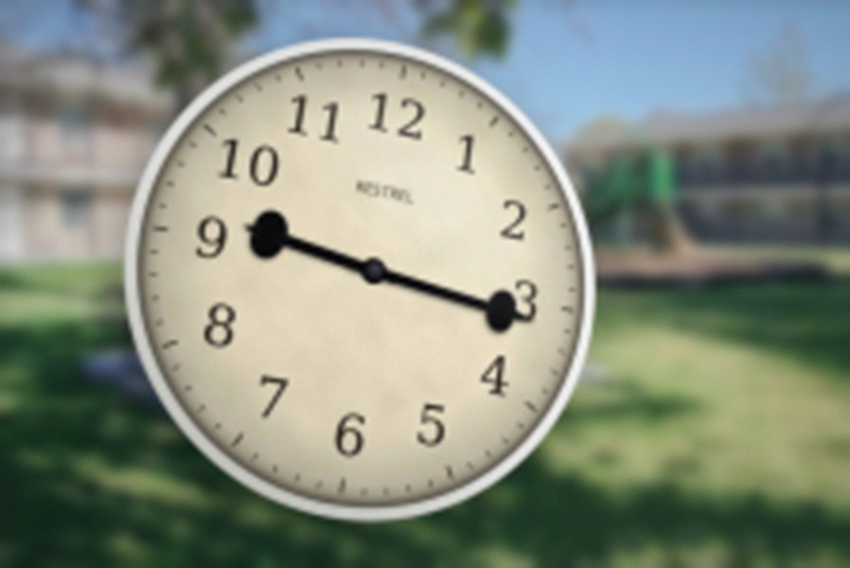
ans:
**9:16**
